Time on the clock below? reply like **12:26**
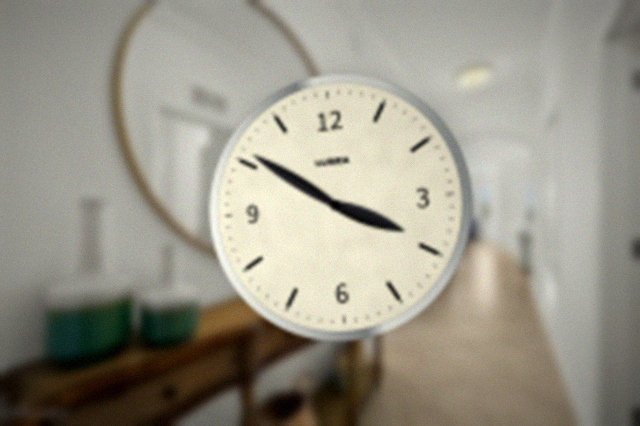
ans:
**3:51**
